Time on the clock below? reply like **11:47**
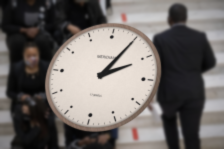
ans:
**2:05**
